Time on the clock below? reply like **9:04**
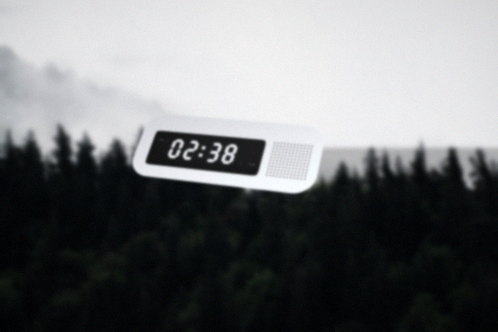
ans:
**2:38**
